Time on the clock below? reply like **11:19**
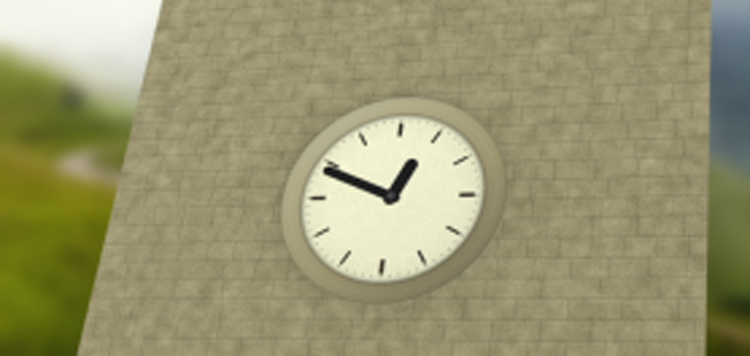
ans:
**12:49**
